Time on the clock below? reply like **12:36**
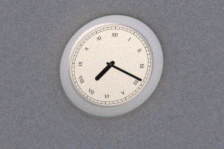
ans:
**7:19**
